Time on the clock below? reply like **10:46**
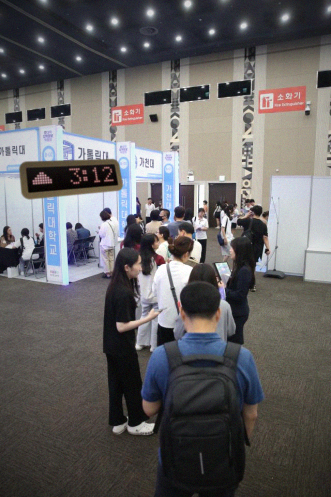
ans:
**3:12**
